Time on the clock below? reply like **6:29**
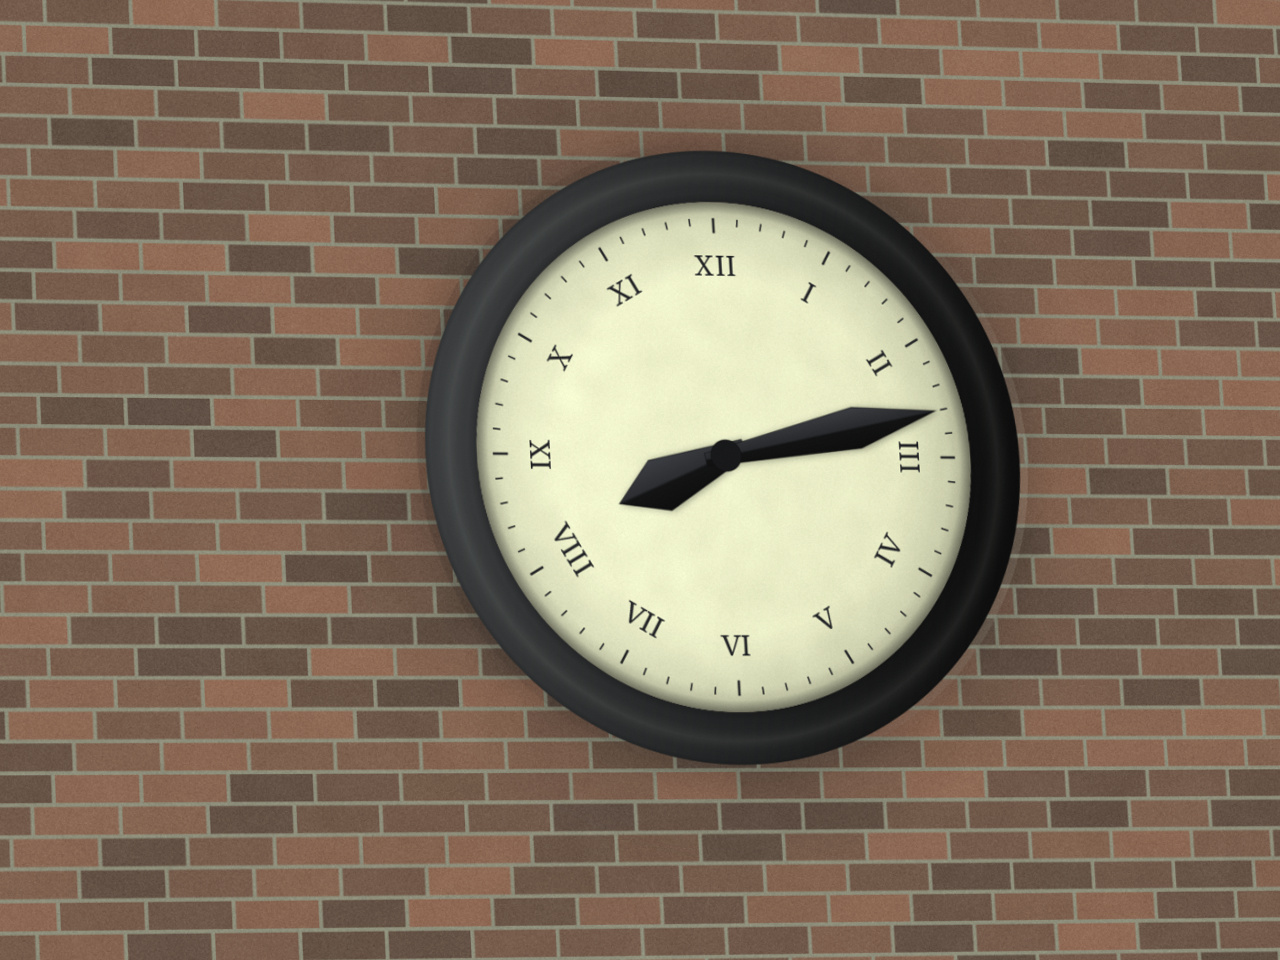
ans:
**8:13**
